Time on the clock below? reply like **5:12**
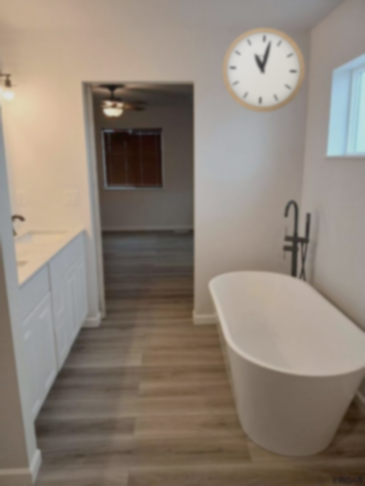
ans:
**11:02**
